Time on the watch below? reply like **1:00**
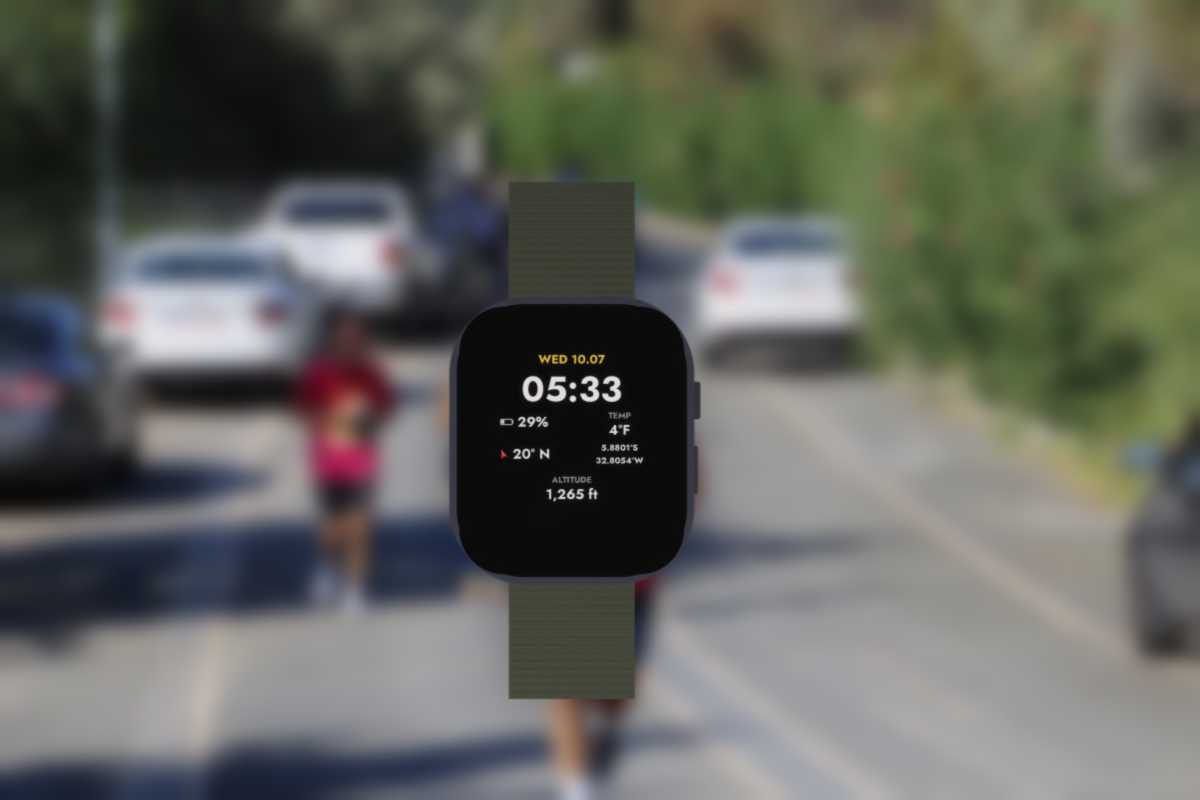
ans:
**5:33**
